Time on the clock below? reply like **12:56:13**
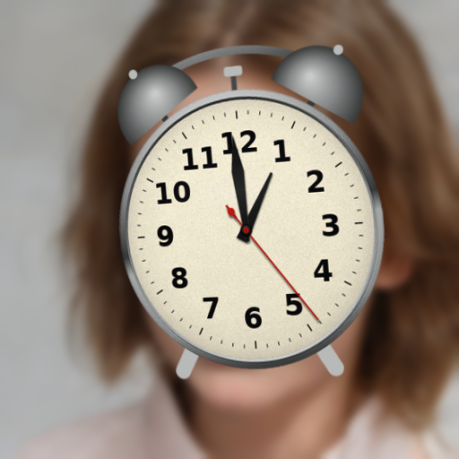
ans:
**12:59:24**
